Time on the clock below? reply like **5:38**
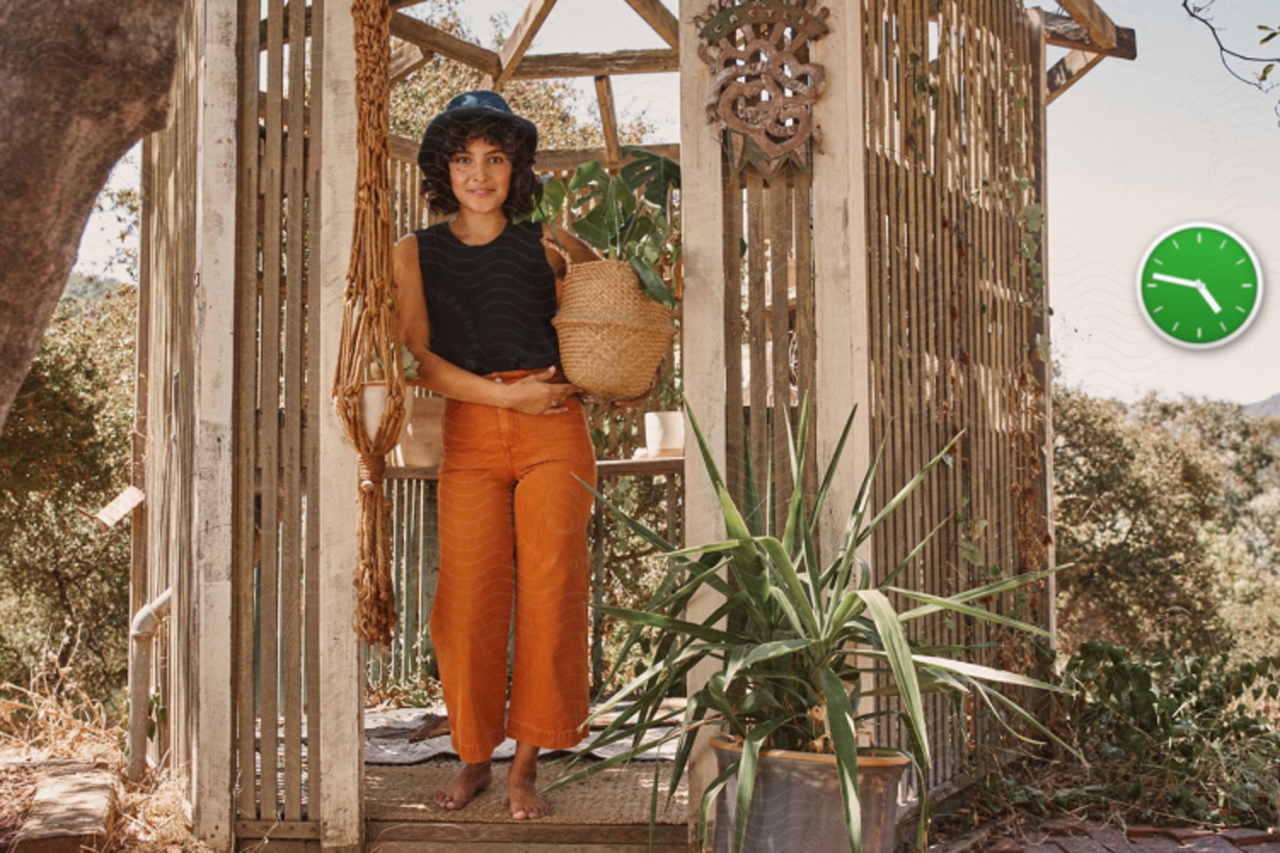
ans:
**4:47**
